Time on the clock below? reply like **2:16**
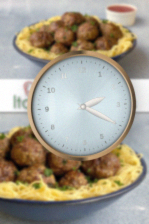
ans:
**2:20**
